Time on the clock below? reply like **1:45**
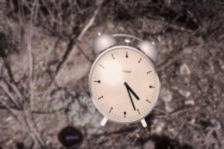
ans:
**4:26**
